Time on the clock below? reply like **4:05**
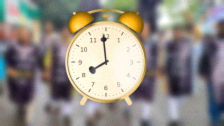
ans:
**7:59**
